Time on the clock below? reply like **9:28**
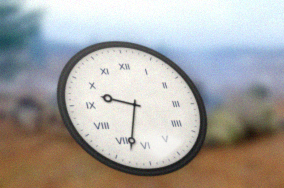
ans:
**9:33**
